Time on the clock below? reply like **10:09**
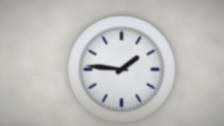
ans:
**1:46**
